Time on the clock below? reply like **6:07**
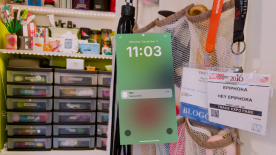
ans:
**11:03**
